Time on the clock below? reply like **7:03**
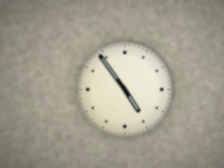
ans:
**4:54**
